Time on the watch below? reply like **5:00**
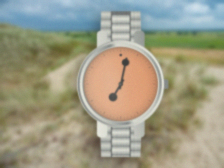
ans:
**7:02**
